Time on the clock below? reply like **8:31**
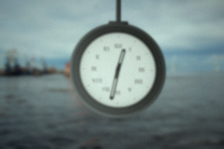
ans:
**12:32**
